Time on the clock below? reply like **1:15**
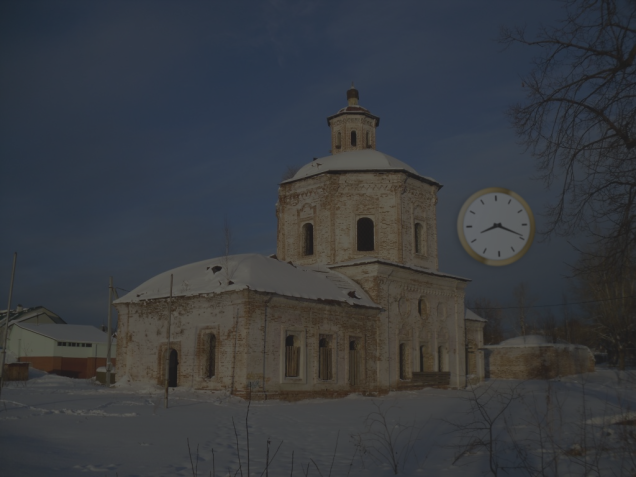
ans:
**8:19**
